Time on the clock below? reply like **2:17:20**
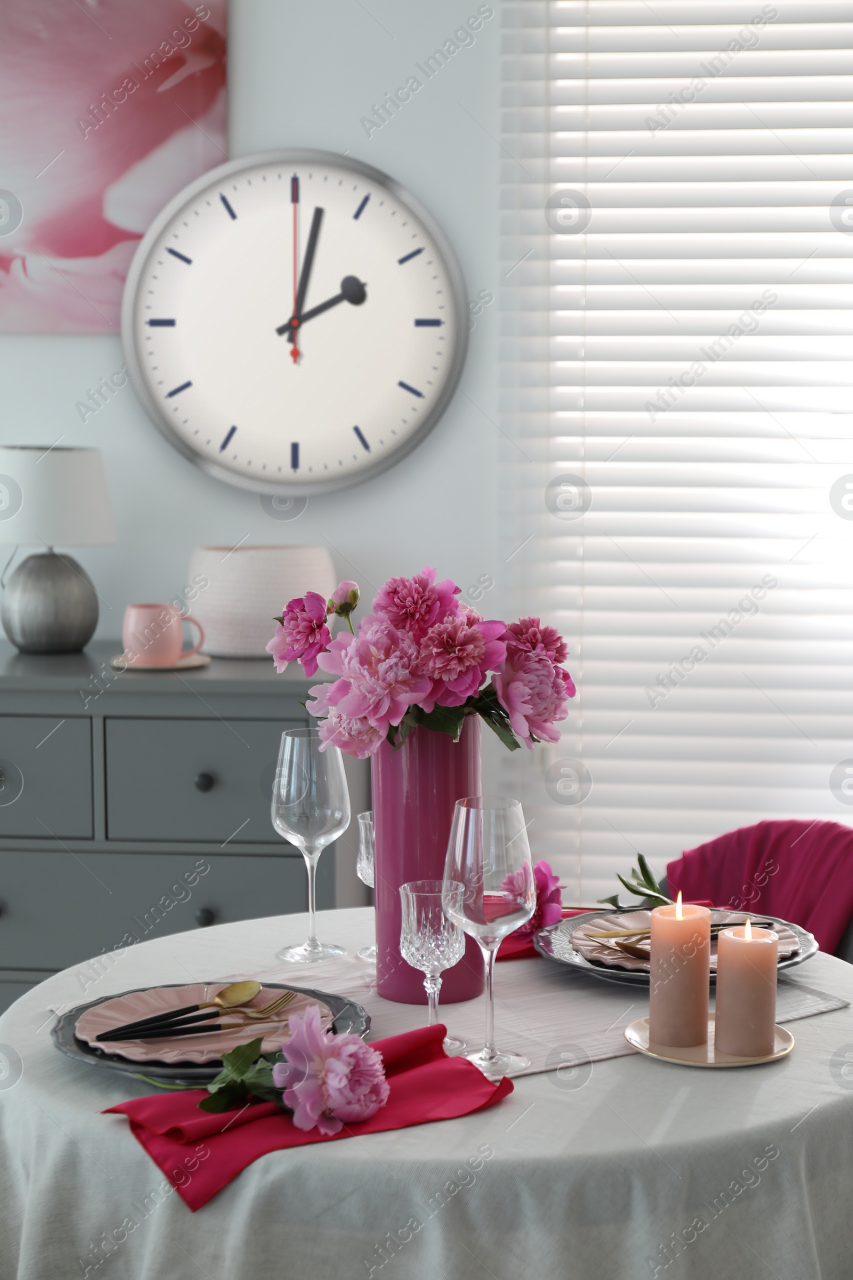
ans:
**2:02:00**
